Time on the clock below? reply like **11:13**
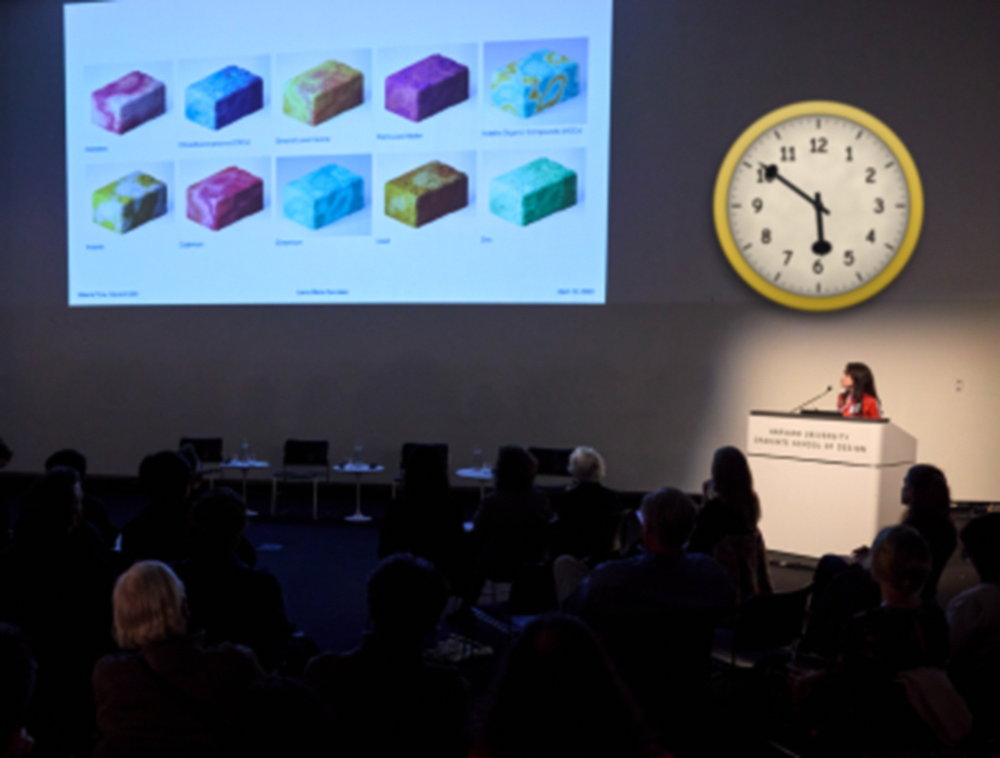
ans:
**5:51**
